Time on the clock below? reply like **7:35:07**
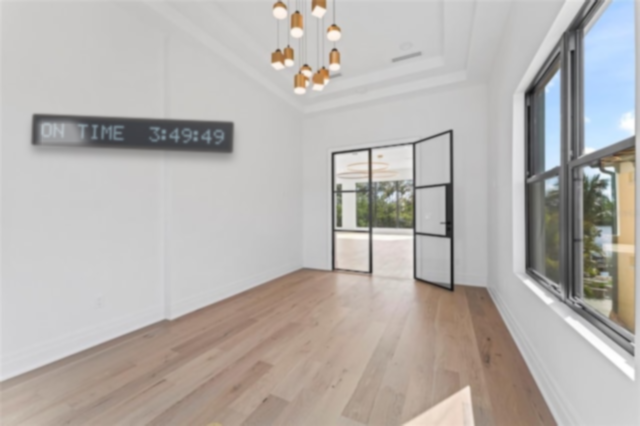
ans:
**3:49:49**
